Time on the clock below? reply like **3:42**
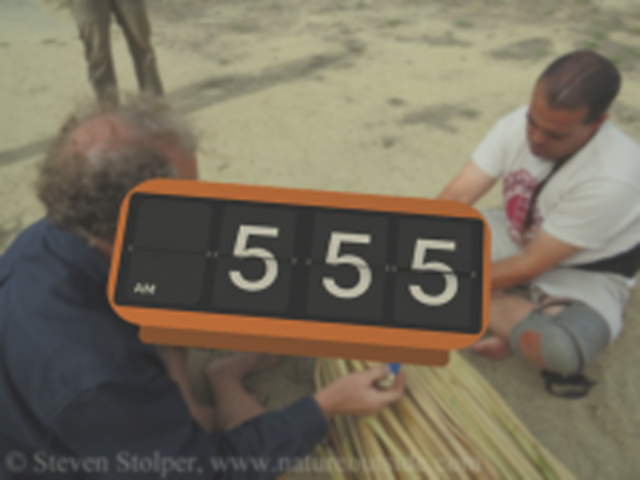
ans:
**5:55**
